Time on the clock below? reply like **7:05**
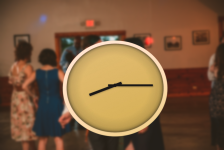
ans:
**8:15**
